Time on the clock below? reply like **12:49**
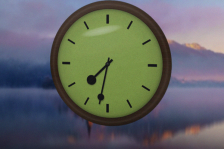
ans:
**7:32**
